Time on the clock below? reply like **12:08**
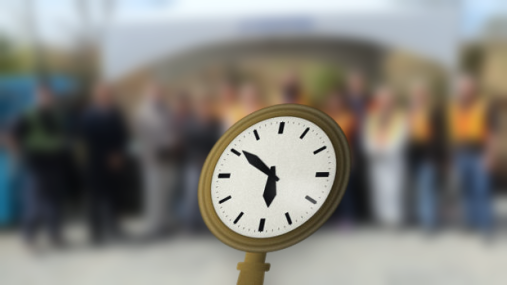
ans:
**5:51**
